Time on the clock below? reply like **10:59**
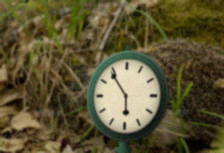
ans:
**5:54**
